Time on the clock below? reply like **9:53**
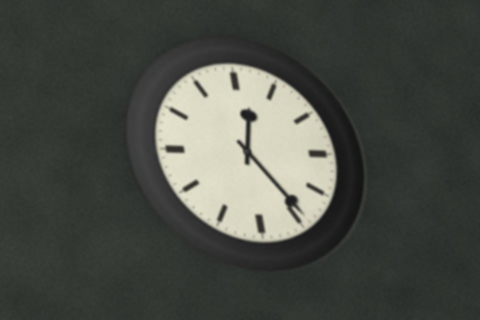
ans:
**12:24**
